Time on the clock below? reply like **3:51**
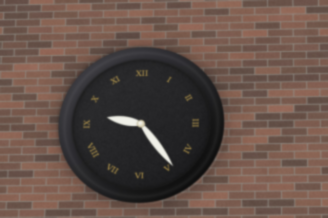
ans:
**9:24**
